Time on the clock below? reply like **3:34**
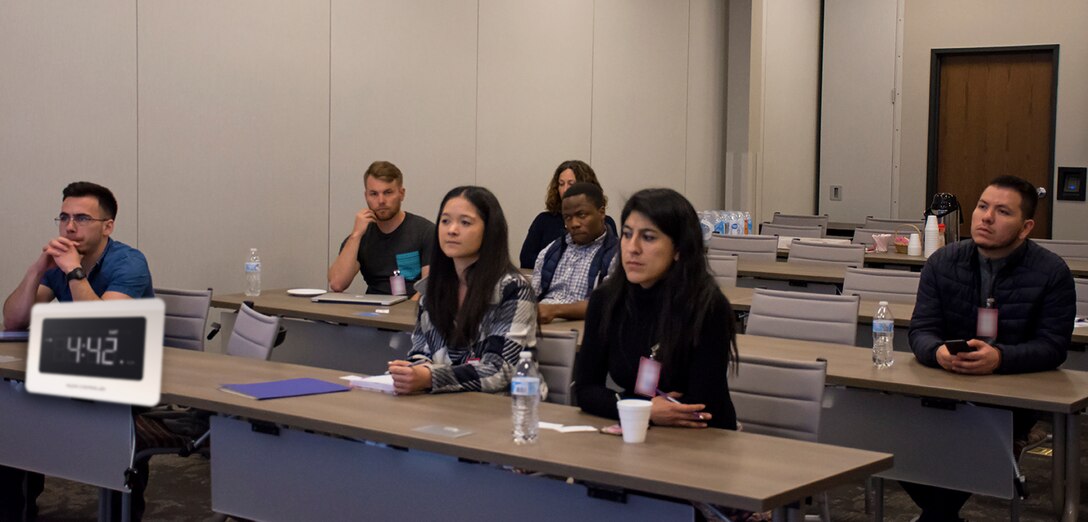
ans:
**4:42**
